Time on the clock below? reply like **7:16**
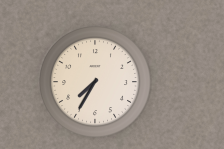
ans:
**7:35**
